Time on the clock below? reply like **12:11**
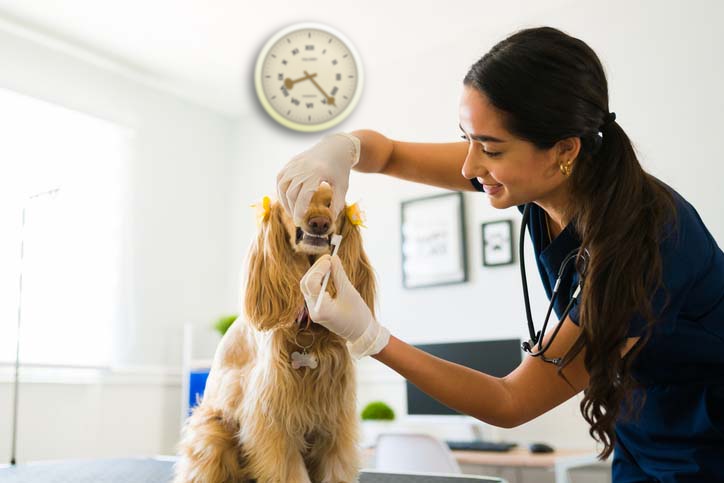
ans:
**8:23**
